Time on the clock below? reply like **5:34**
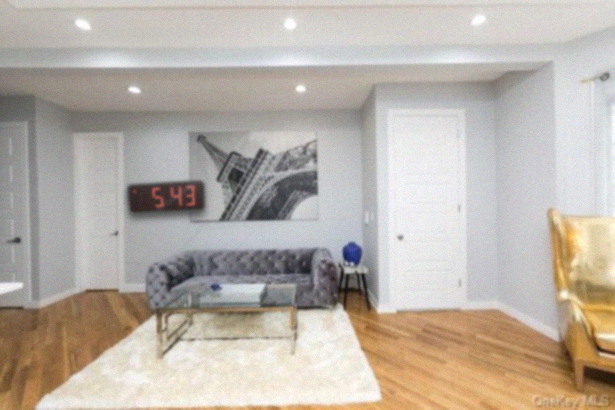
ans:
**5:43**
